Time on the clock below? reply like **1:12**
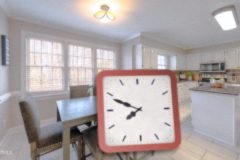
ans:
**7:49**
